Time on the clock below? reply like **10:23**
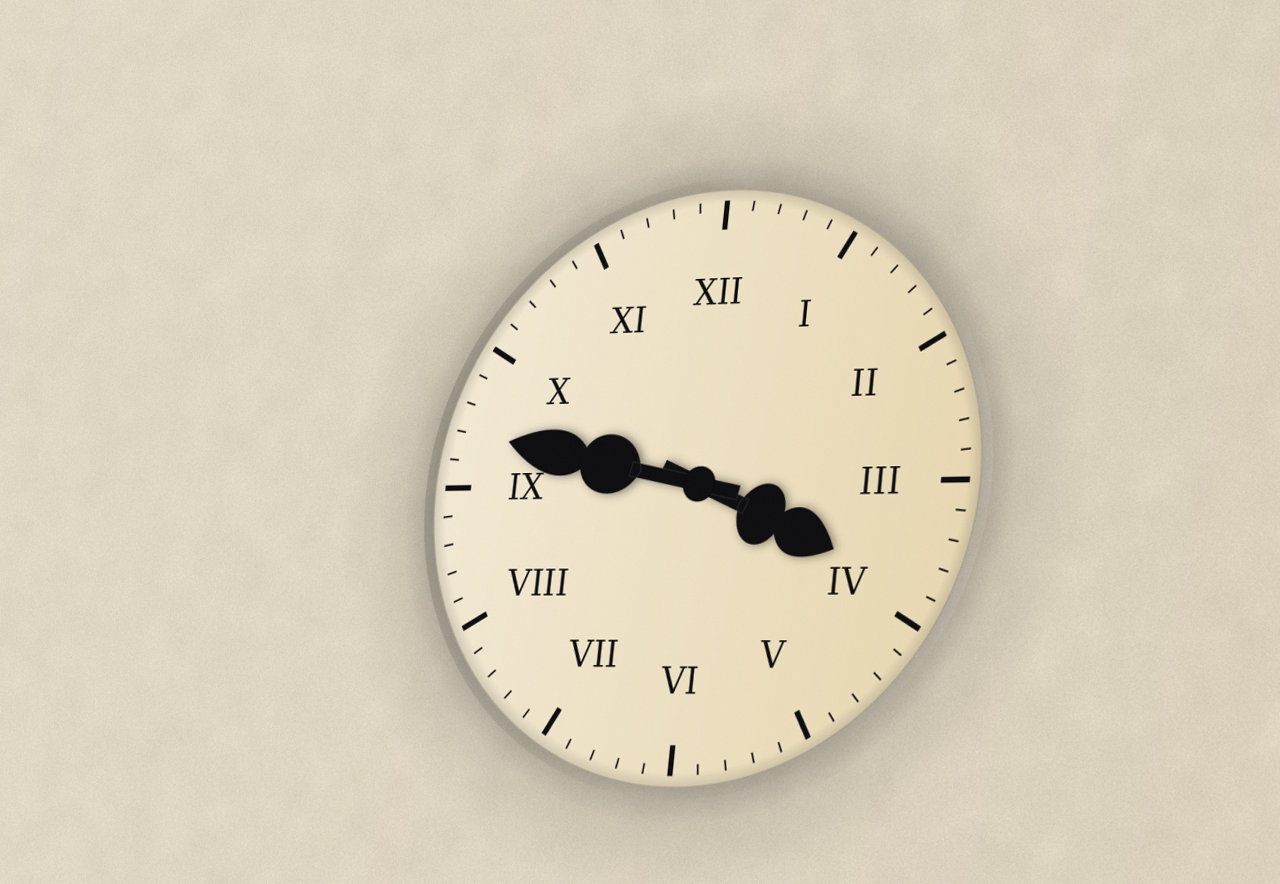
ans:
**3:47**
